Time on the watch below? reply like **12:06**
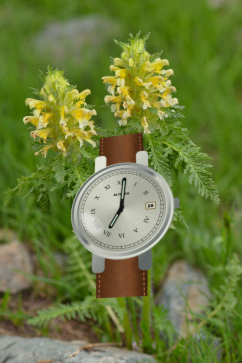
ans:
**7:01**
